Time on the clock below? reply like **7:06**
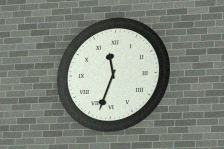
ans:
**11:33**
